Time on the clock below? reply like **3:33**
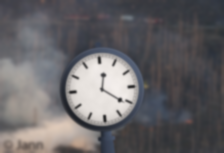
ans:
**12:21**
